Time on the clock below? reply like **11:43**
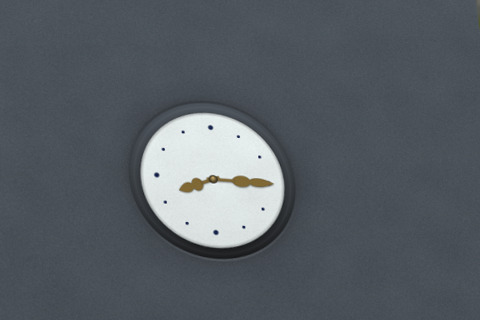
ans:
**8:15**
